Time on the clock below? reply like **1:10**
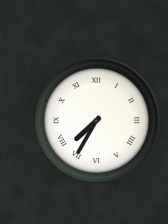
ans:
**7:35**
